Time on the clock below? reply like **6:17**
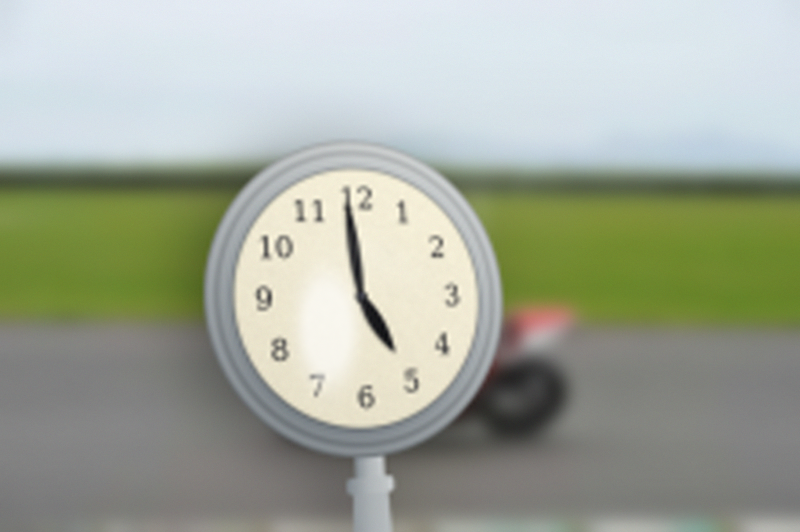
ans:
**4:59**
